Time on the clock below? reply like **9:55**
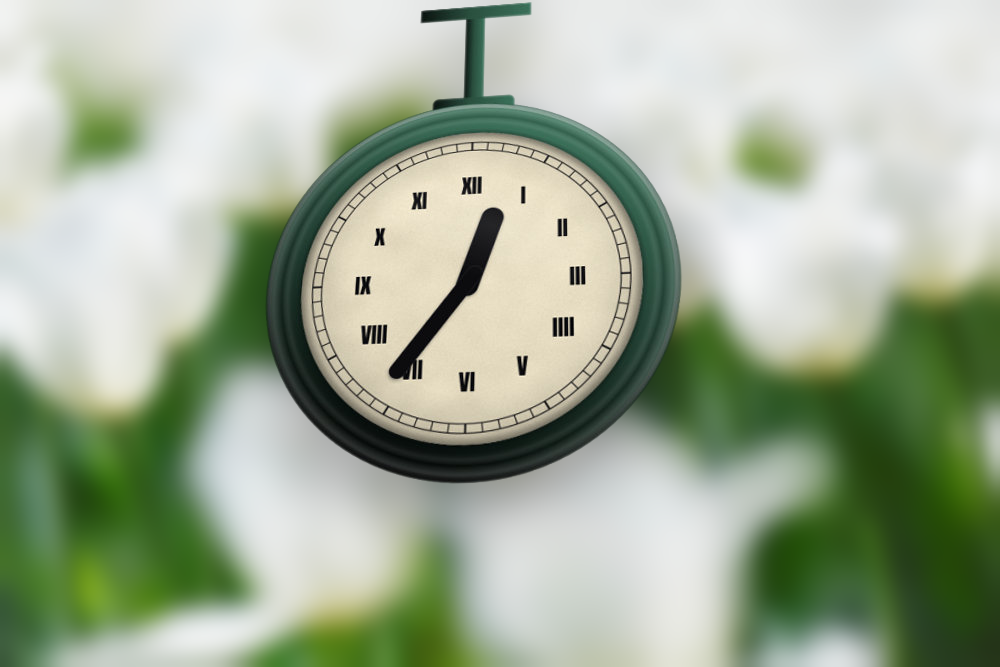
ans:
**12:36**
